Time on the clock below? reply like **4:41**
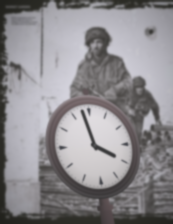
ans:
**3:58**
